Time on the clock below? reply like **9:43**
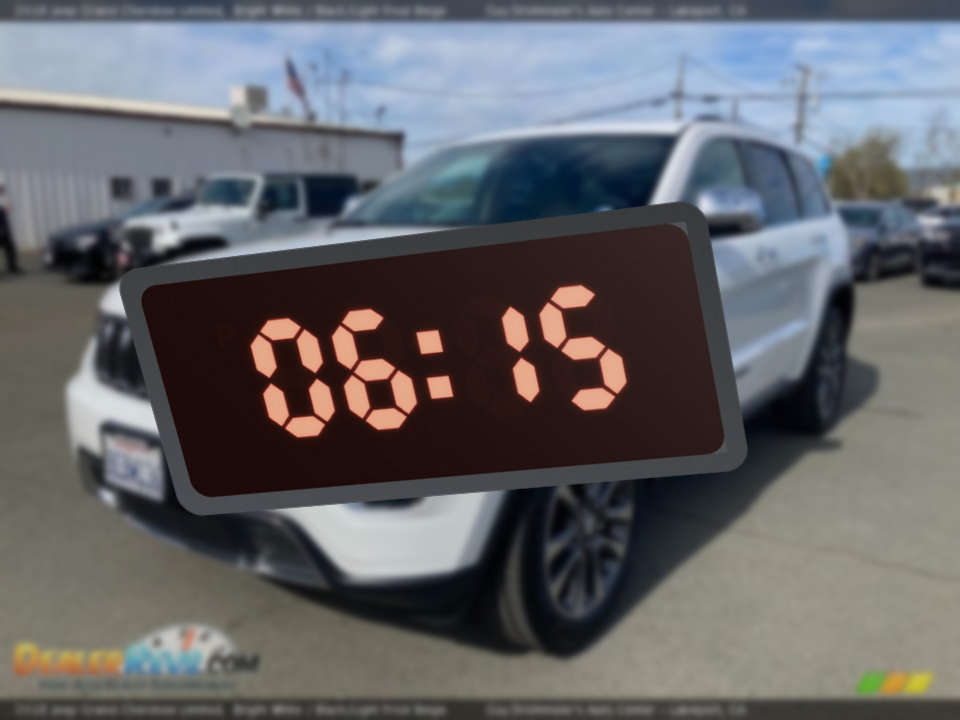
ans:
**6:15**
